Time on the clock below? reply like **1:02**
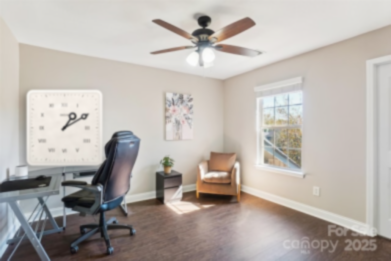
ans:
**1:10**
